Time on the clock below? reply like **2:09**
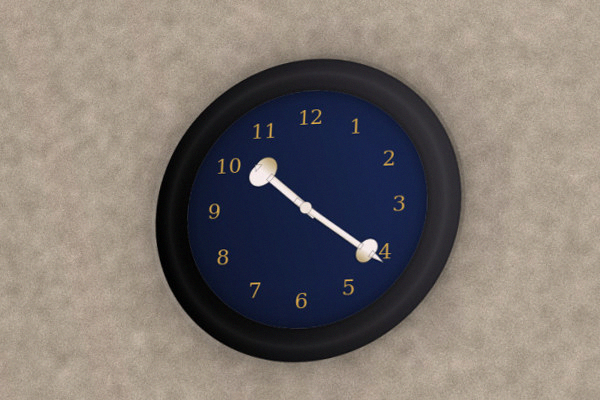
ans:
**10:21**
